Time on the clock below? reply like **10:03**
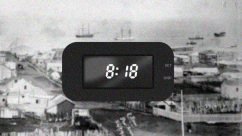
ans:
**8:18**
